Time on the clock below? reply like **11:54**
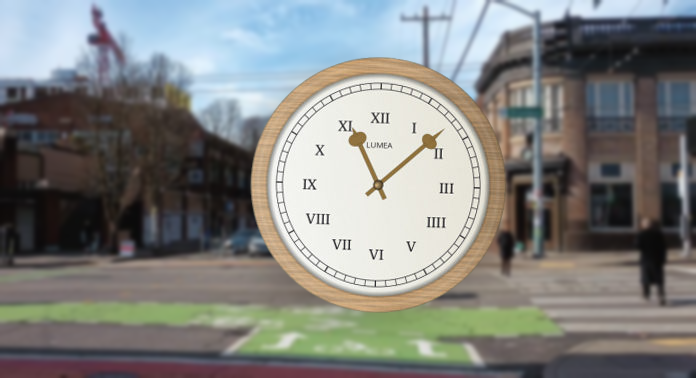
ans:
**11:08**
